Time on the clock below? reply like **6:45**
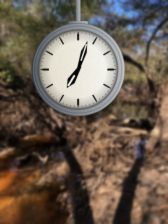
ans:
**7:03**
